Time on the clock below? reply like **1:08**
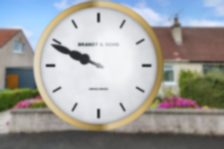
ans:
**9:49**
